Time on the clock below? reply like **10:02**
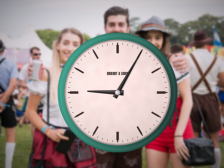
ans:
**9:05**
